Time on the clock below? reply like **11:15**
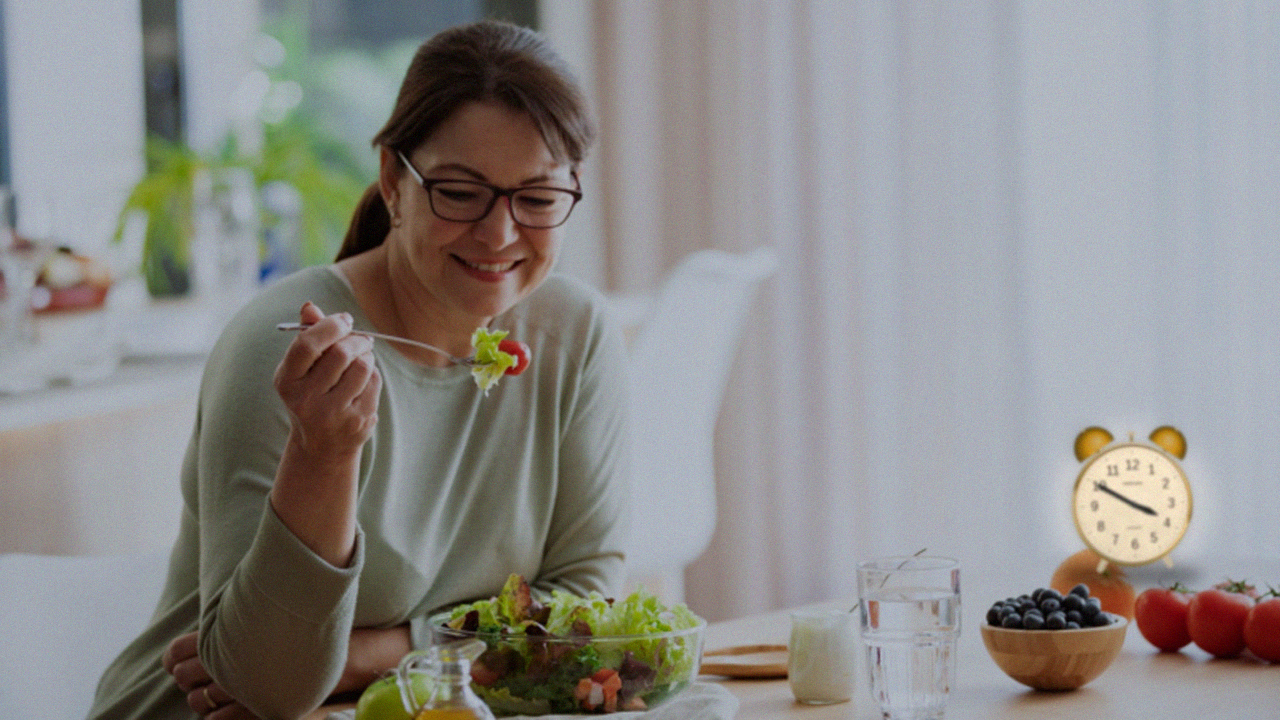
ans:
**3:50**
